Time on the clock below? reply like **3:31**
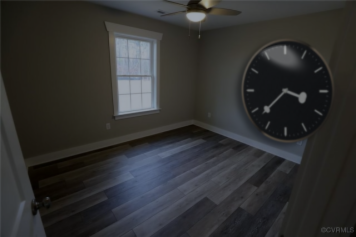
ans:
**3:38**
